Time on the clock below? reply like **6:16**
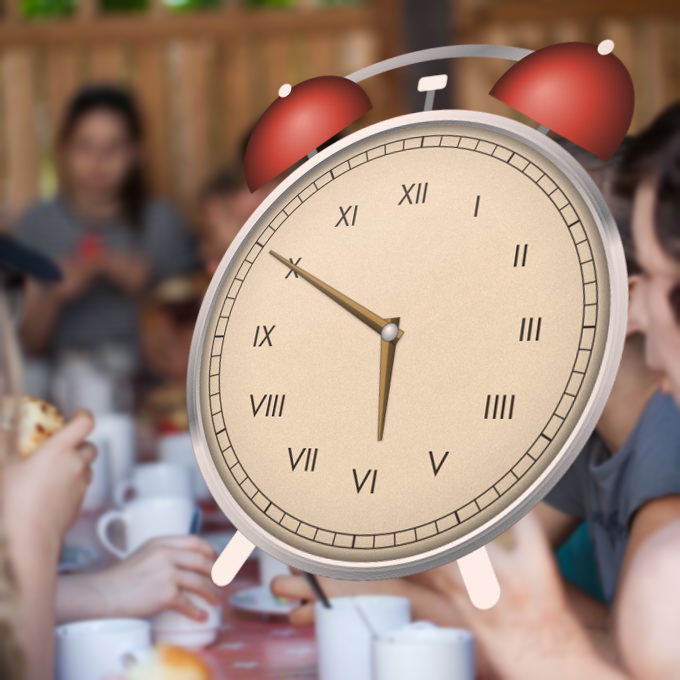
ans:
**5:50**
